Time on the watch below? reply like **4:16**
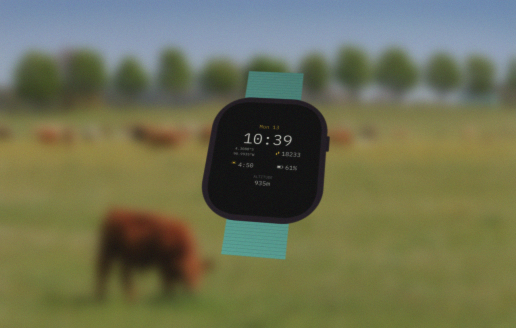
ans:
**10:39**
